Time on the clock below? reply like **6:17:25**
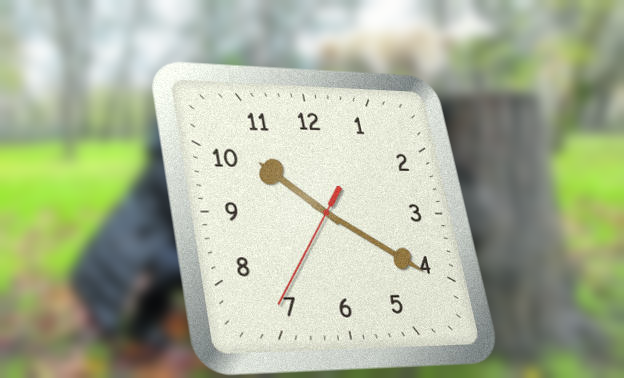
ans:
**10:20:36**
